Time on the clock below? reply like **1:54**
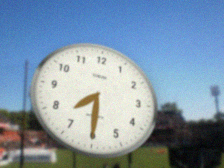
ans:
**7:30**
